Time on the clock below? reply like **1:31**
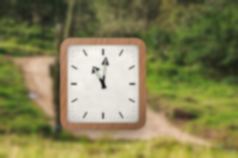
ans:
**11:01**
